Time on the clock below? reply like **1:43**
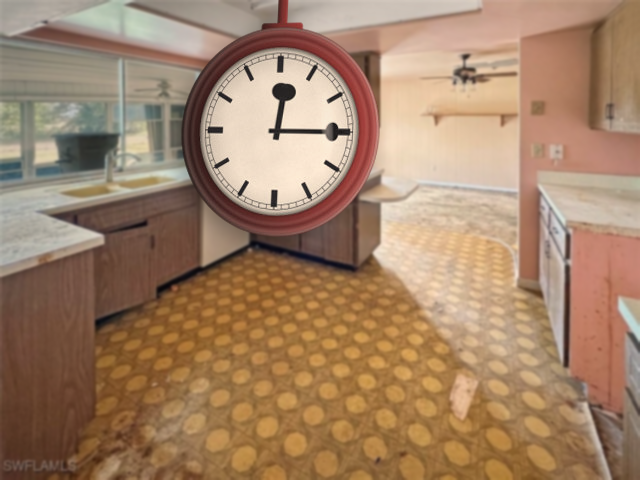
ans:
**12:15**
